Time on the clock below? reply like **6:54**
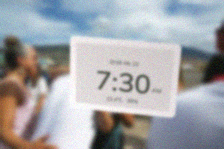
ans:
**7:30**
